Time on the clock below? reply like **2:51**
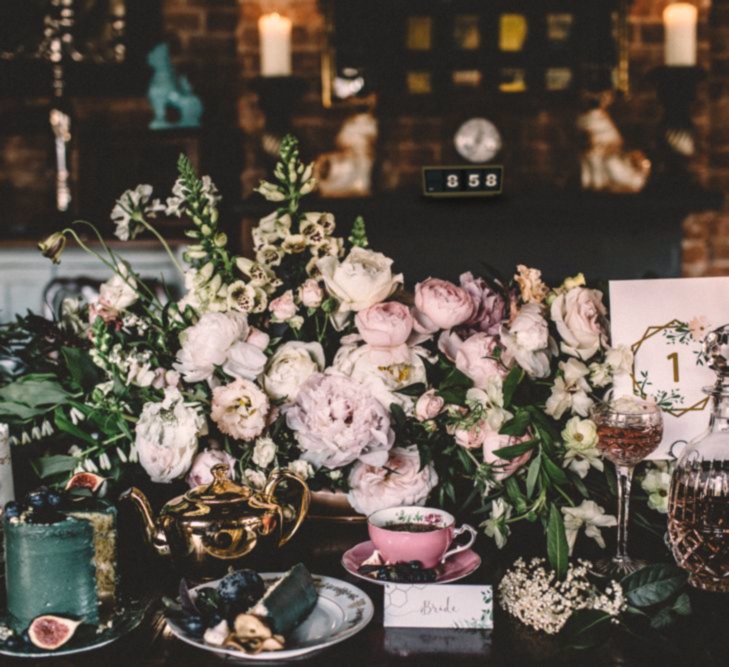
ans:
**8:58**
